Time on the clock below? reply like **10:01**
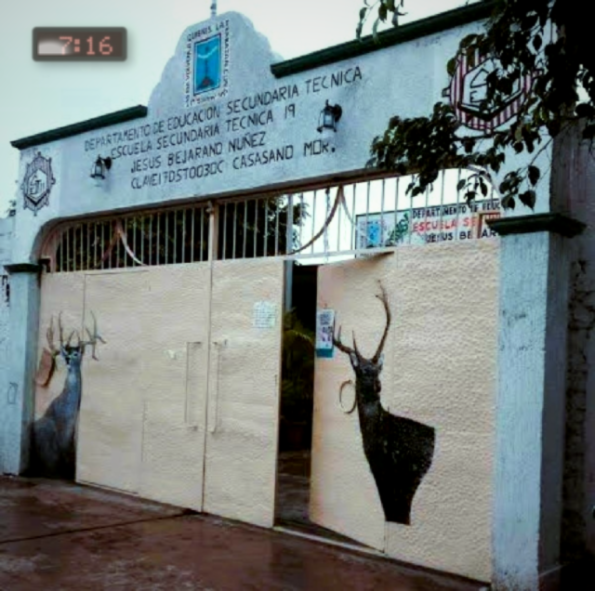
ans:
**7:16**
